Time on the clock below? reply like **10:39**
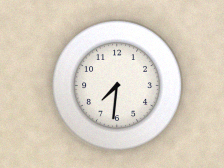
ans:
**7:31**
